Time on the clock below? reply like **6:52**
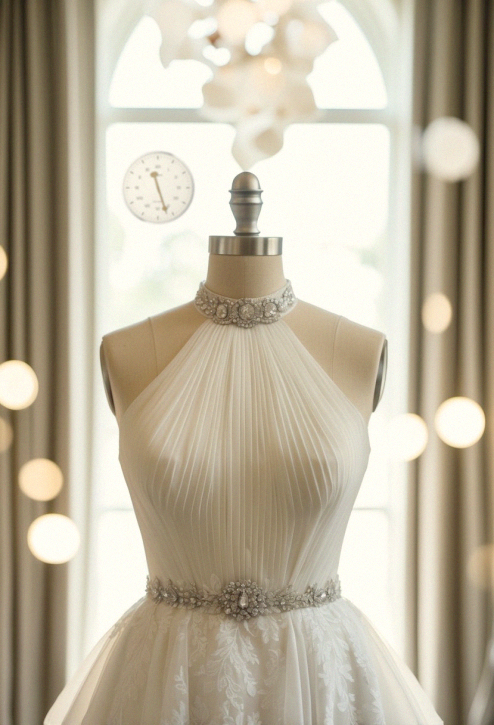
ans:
**11:27**
